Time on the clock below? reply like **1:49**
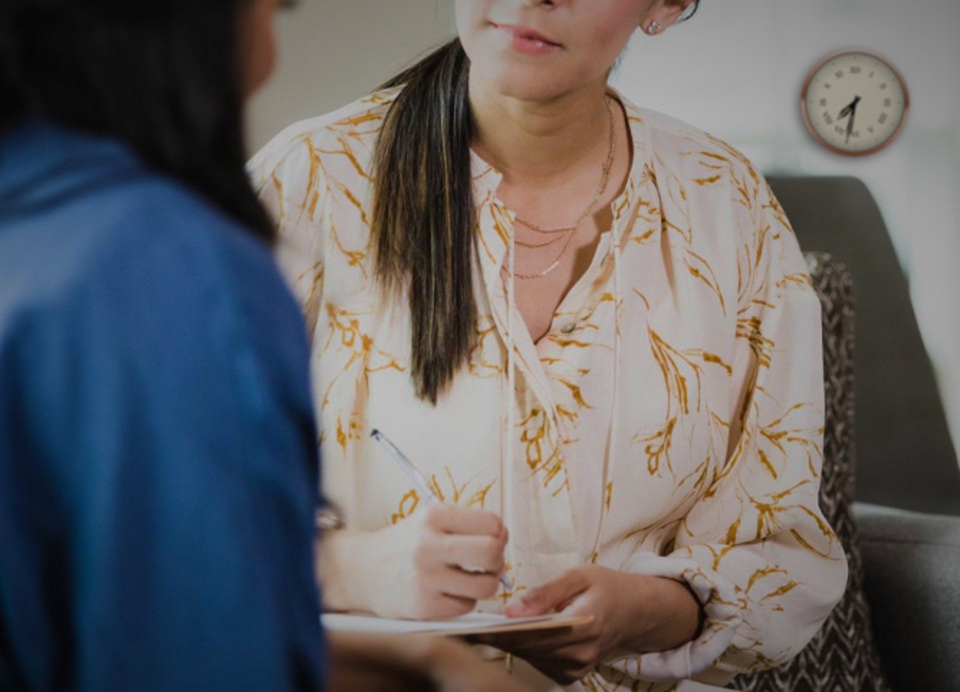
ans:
**7:32**
